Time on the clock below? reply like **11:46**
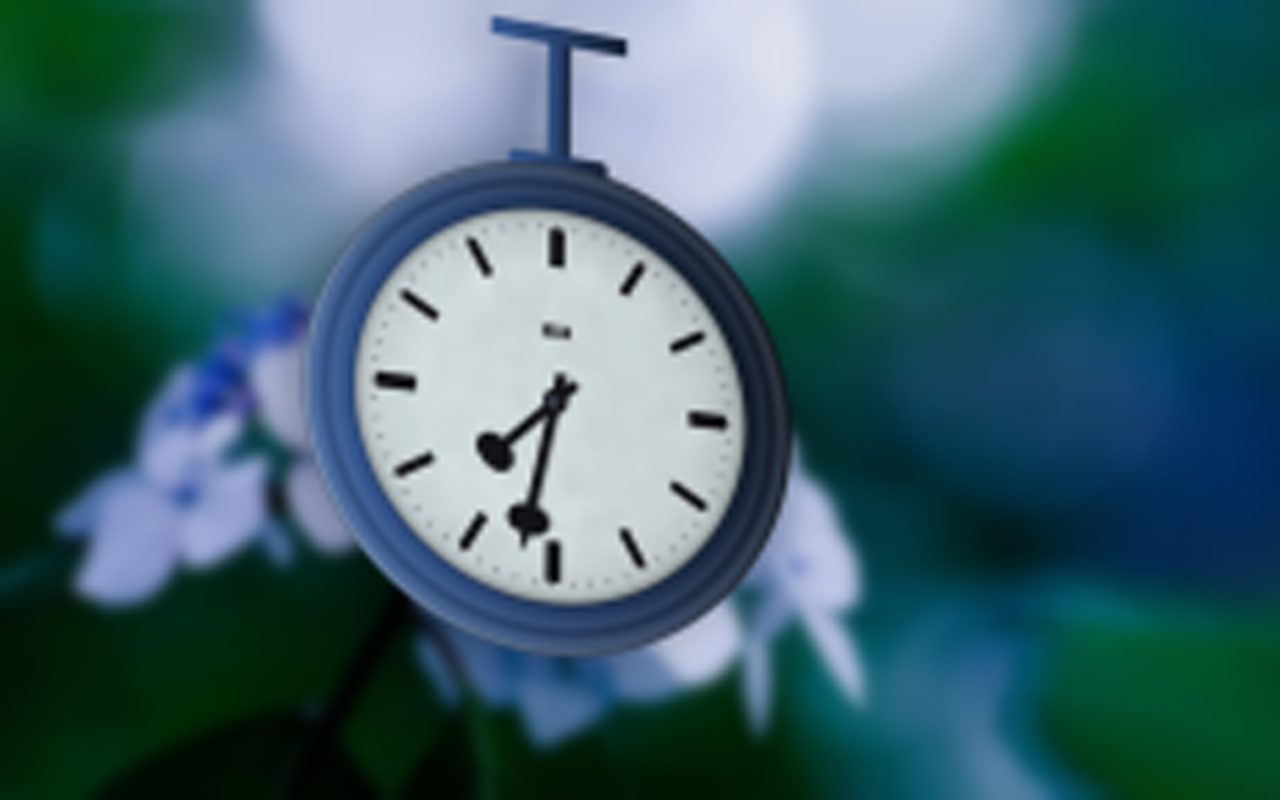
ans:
**7:32**
